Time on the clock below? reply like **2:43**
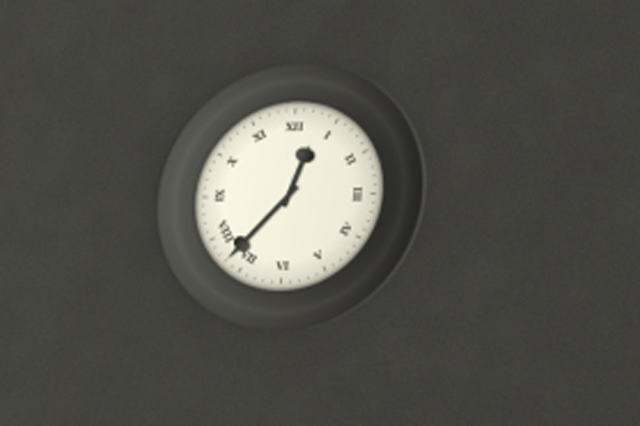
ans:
**12:37**
